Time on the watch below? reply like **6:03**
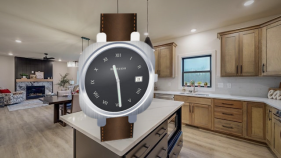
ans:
**11:29**
